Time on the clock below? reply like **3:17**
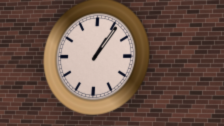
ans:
**1:06**
